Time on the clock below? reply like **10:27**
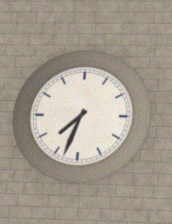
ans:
**7:33**
